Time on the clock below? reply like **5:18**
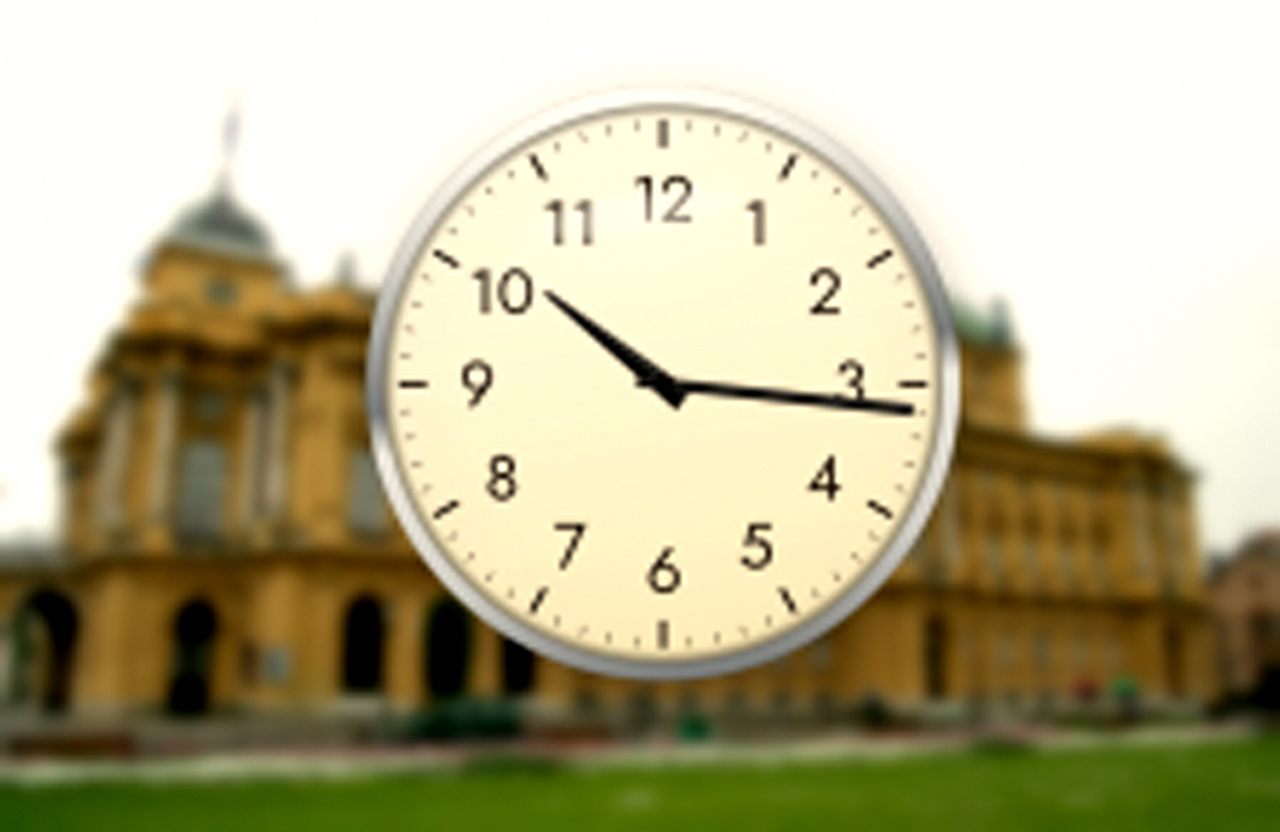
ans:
**10:16**
